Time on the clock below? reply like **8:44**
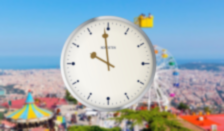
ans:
**9:59**
